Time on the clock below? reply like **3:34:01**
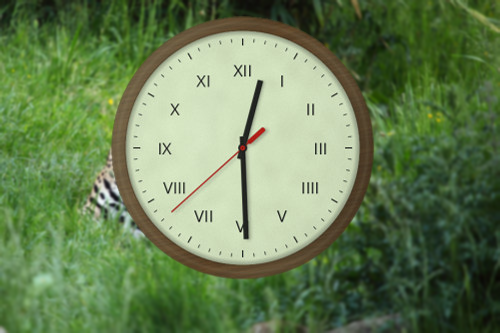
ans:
**12:29:38**
